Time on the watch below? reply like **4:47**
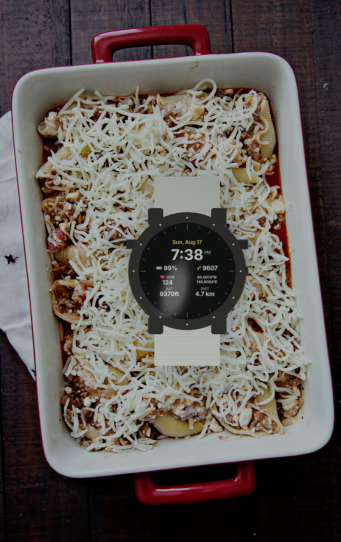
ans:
**7:38**
